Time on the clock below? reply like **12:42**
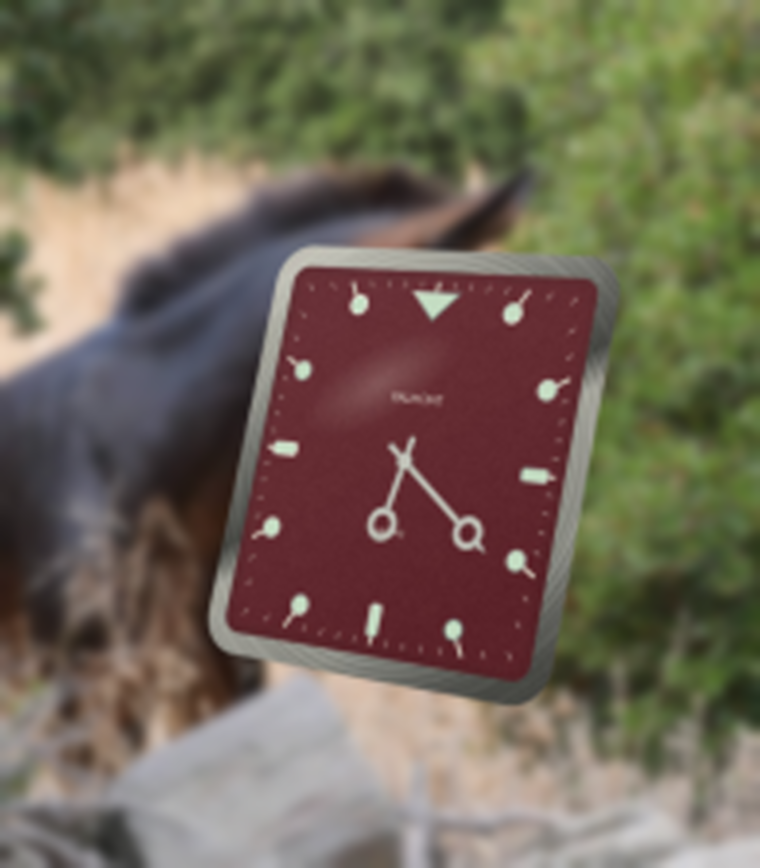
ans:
**6:21**
